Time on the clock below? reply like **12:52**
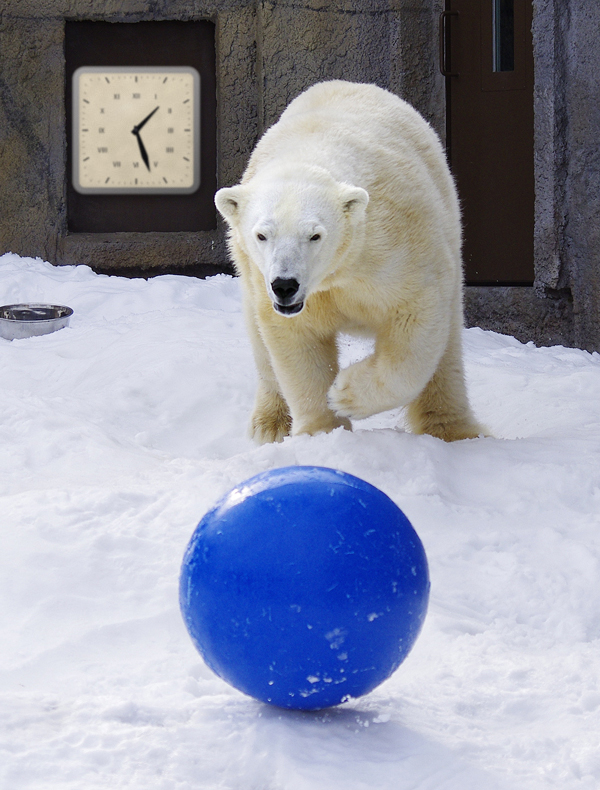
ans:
**1:27**
